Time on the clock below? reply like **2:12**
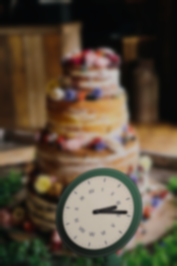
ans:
**3:19**
